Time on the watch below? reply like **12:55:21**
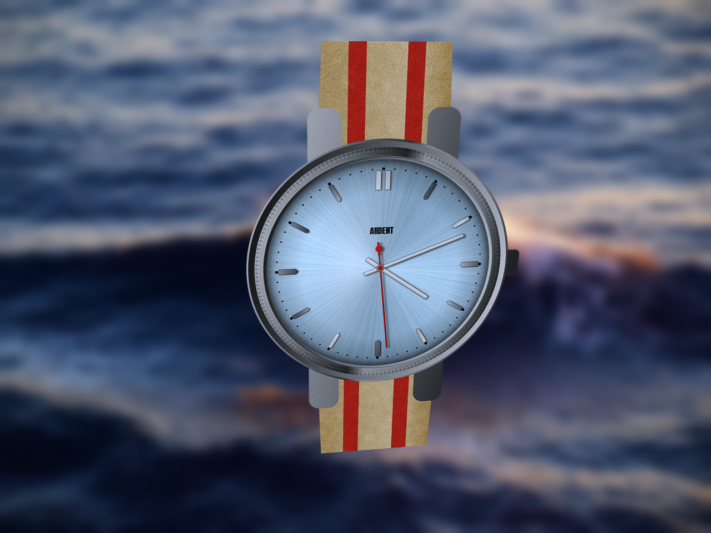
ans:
**4:11:29**
